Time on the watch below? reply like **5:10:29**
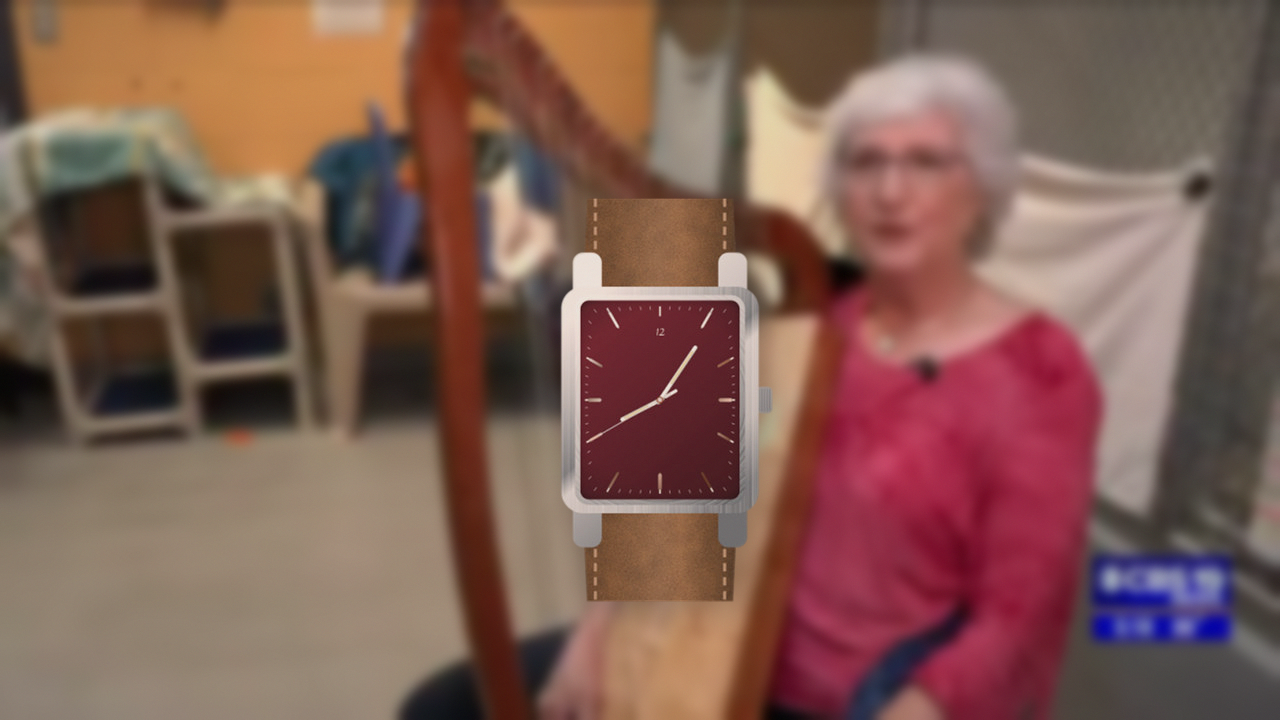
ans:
**8:05:40**
